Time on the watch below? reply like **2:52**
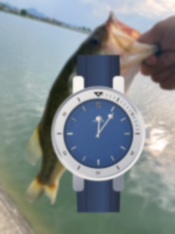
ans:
**12:06**
